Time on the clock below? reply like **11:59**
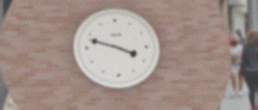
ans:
**3:48**
